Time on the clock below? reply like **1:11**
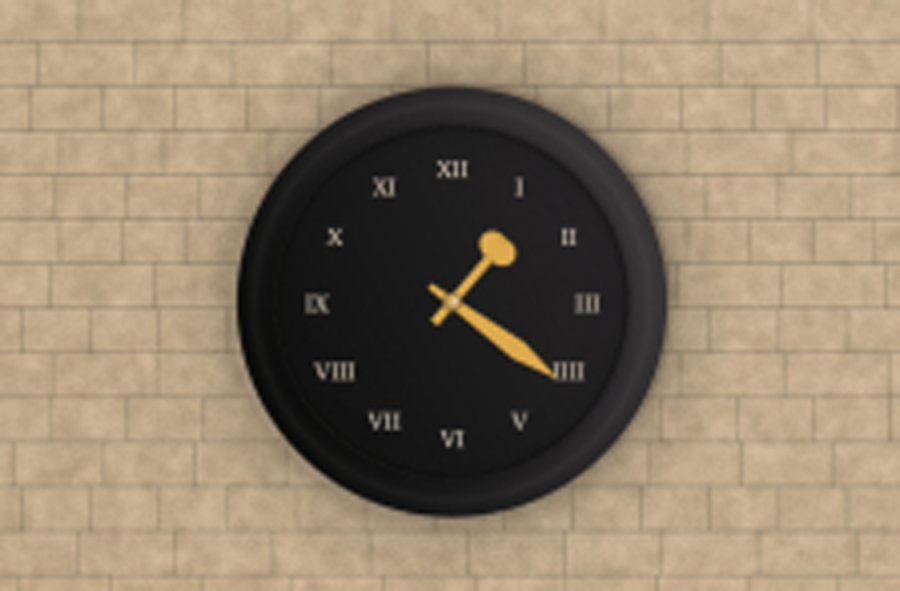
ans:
**1:21**
